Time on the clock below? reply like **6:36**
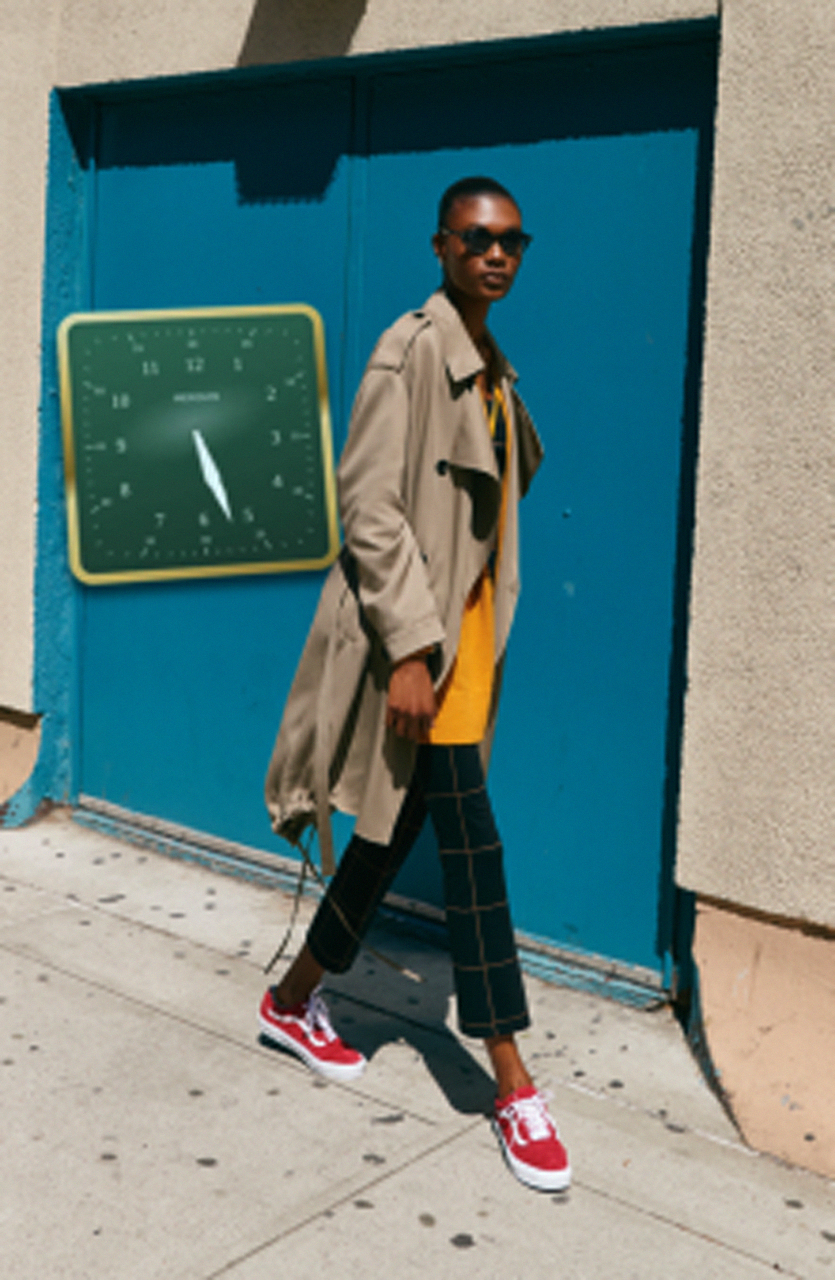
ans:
**5:27**
